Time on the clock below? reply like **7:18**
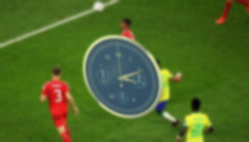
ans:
**3:11**
